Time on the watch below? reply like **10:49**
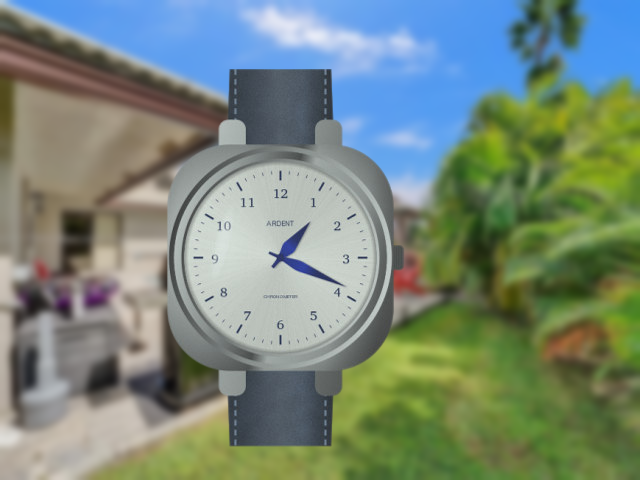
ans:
**1:19**
